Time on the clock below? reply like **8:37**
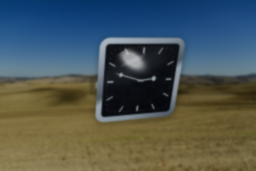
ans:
**2:48**
